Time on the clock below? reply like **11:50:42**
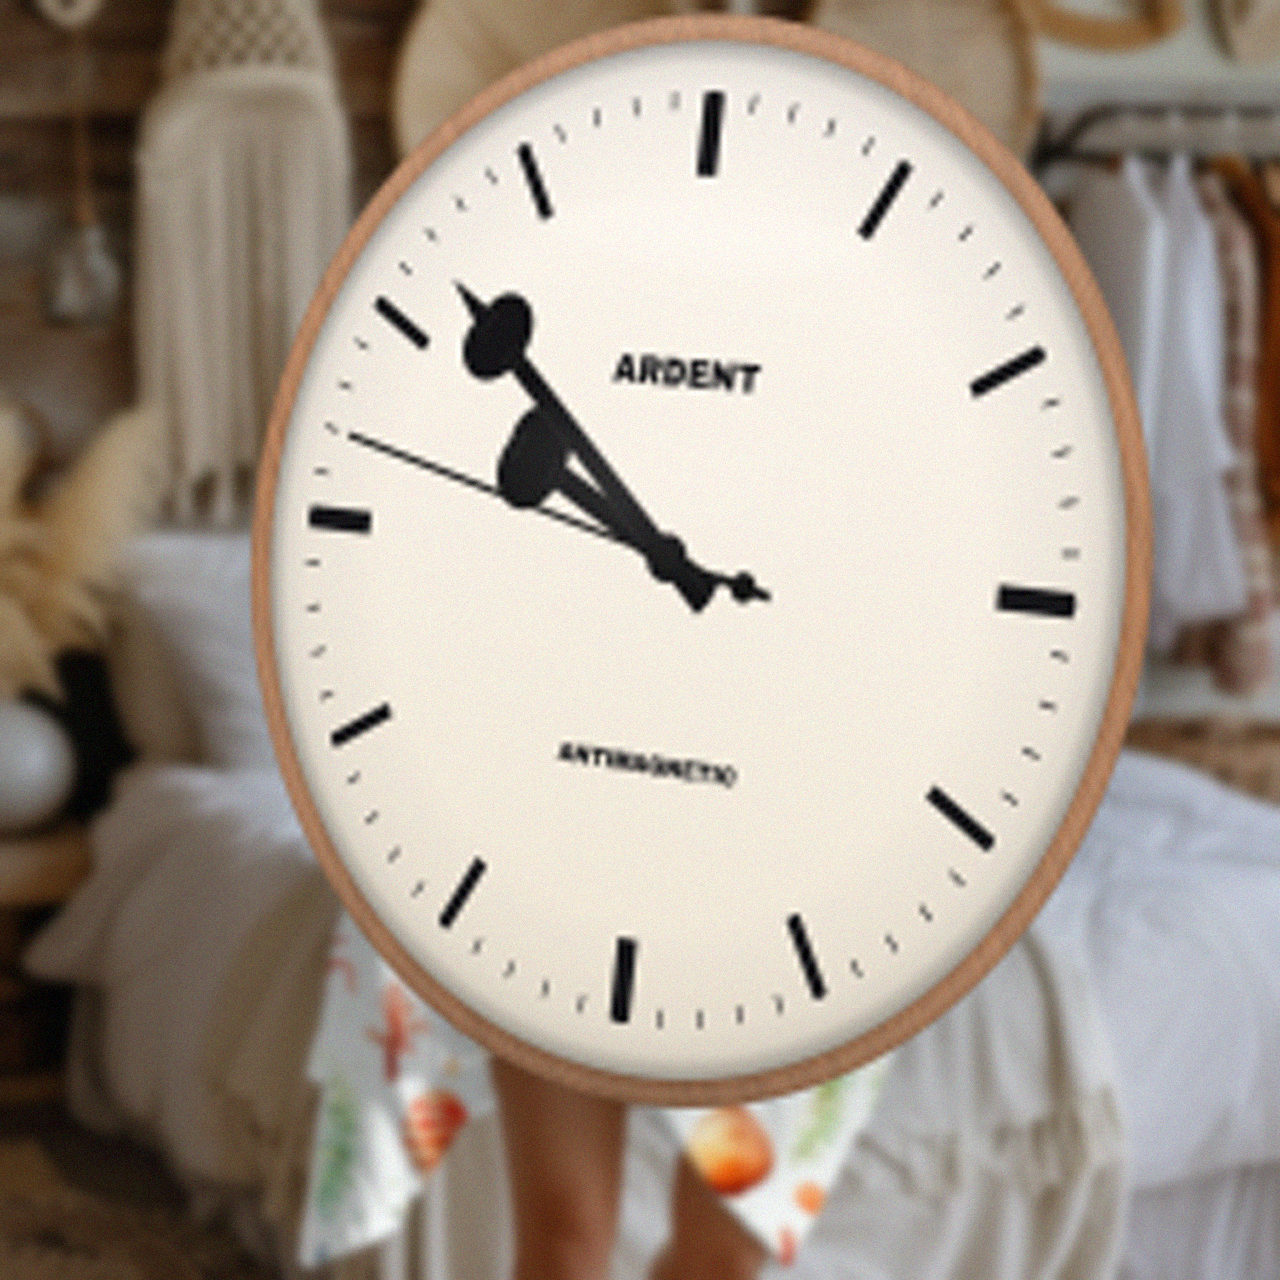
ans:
**9:51:47**
